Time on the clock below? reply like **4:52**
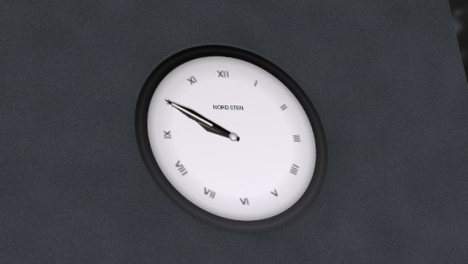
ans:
**9:50**
